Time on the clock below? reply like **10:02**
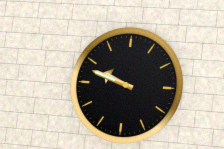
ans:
**9:48**
